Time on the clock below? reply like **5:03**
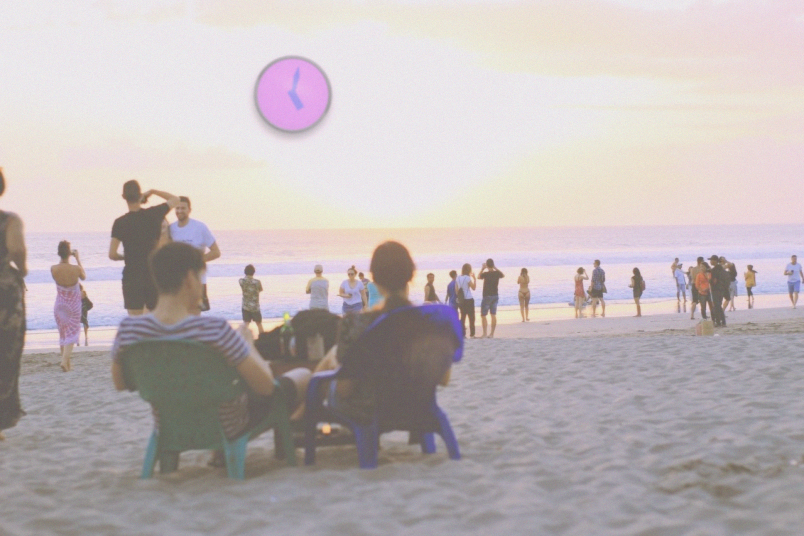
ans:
**5:02**
